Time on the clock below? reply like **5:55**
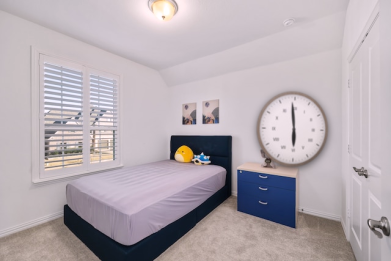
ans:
**5:59**
